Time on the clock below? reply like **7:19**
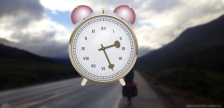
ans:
**2:26**
